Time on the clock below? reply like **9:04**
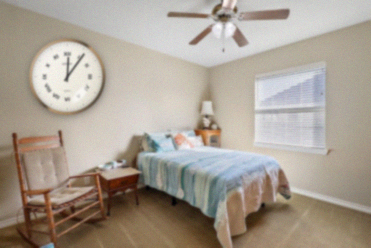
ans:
**12:06**
